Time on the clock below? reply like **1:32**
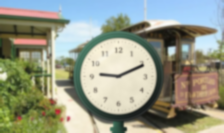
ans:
**9:11**
